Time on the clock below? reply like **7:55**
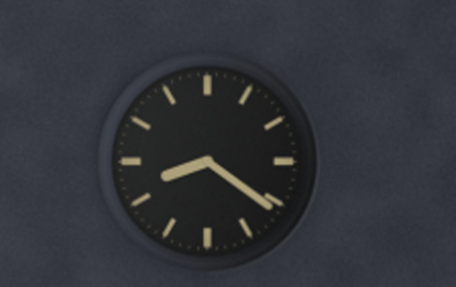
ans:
**8:21**
